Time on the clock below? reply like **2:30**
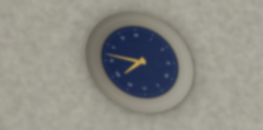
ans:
**7:47**
